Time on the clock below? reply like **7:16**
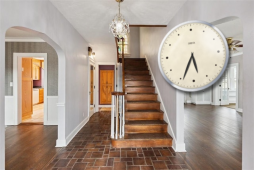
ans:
**5:34**
